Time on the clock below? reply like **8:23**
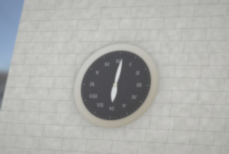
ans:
**6:01**
